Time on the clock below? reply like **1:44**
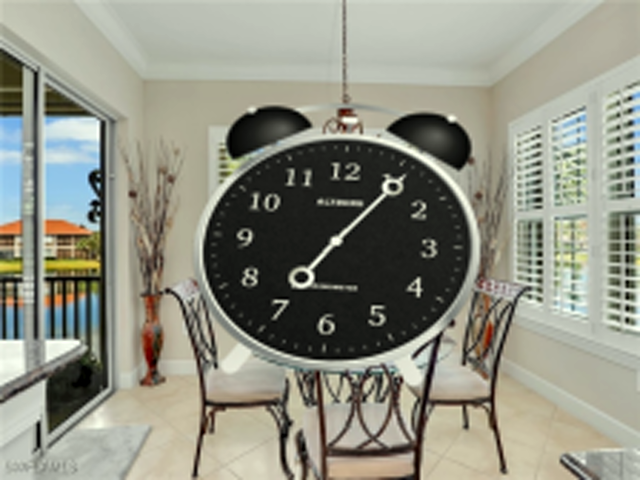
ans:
**7:06**
